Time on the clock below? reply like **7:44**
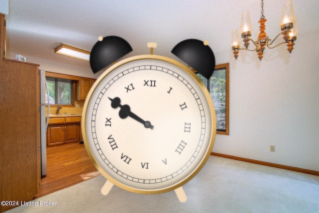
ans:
**9:50**
